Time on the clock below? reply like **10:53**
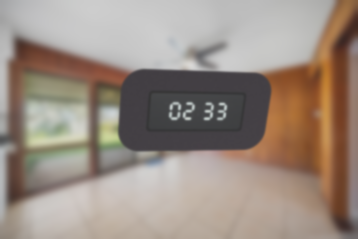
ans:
**2:33**
